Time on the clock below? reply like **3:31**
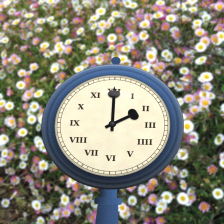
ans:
**2:00**
